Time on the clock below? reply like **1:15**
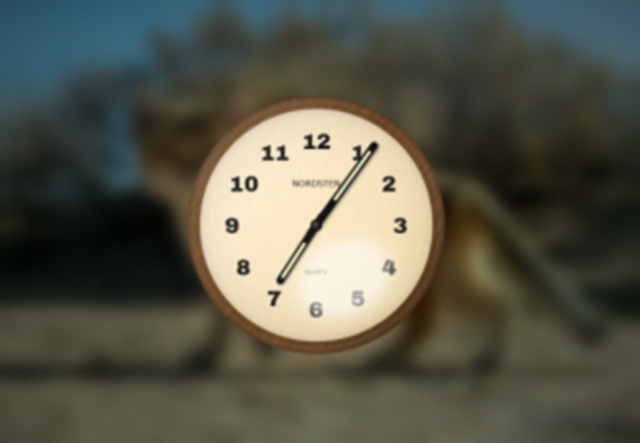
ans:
**7:06**
